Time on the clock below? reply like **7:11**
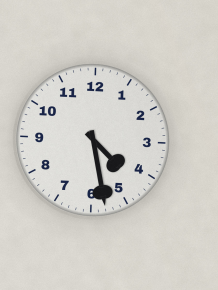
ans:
**4:28**
